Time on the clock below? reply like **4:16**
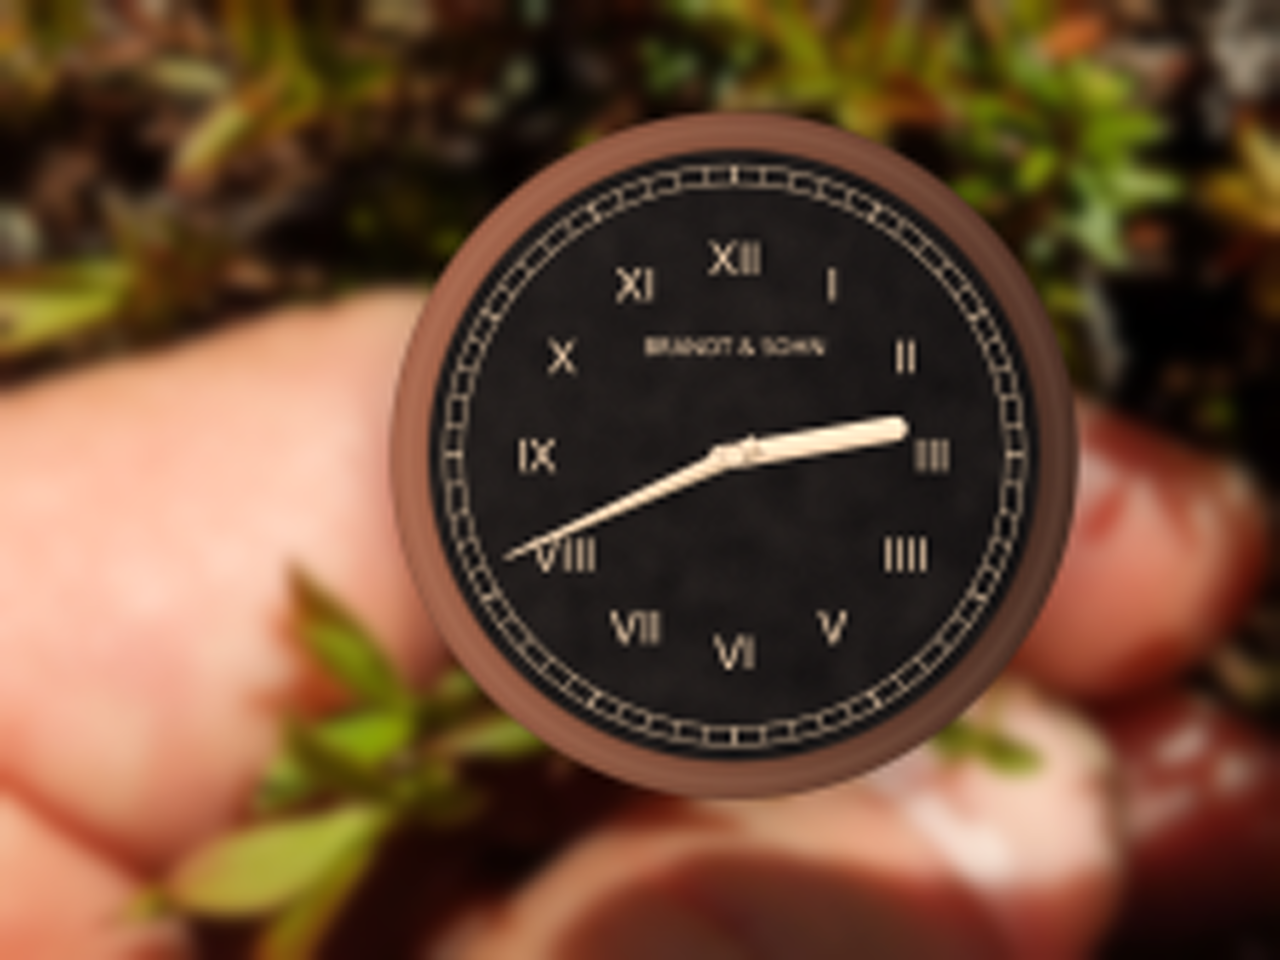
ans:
**2:41**
